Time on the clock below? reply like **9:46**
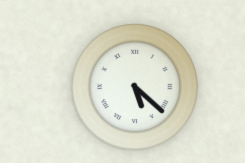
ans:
**5:22**
